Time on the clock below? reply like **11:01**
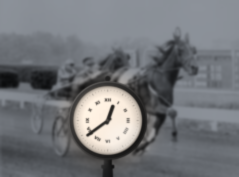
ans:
**12:39**
